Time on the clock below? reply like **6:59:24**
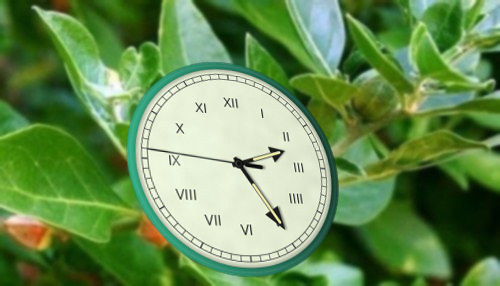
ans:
**2:24:46**
